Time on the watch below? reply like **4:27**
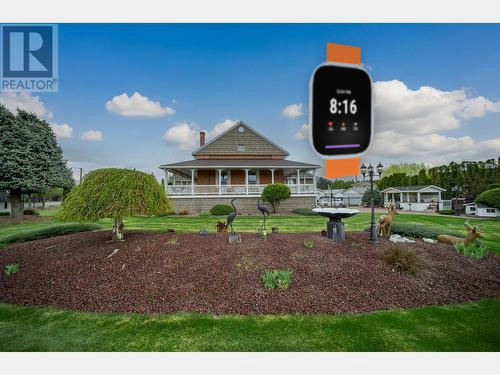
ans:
**8:16**
